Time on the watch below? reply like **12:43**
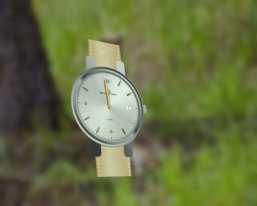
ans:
**11:59**
